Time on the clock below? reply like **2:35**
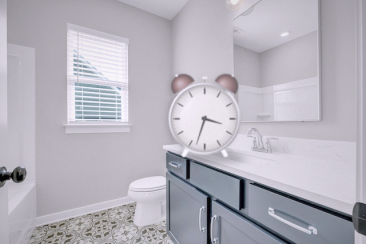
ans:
**3:33**
